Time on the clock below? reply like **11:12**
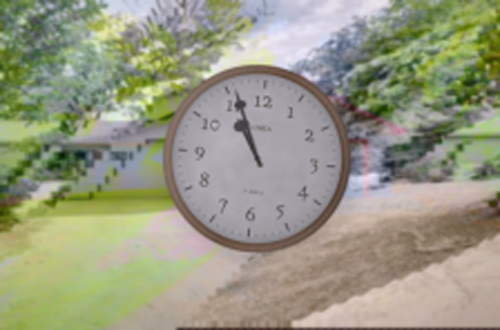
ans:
**10:56**
